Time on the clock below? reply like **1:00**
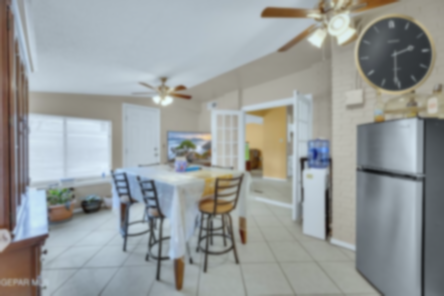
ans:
**2:31**
